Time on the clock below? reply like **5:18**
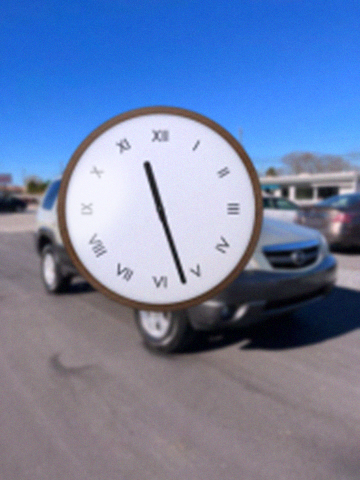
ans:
**11:27**
